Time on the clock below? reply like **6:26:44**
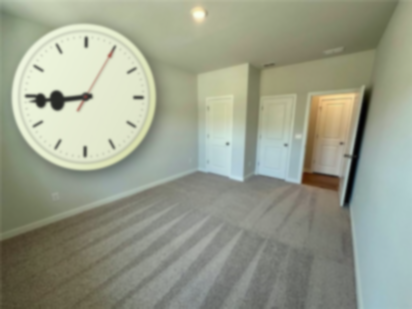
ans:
**8:44:05**
